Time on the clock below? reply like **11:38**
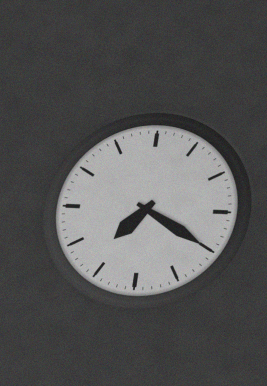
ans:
**7:20**
